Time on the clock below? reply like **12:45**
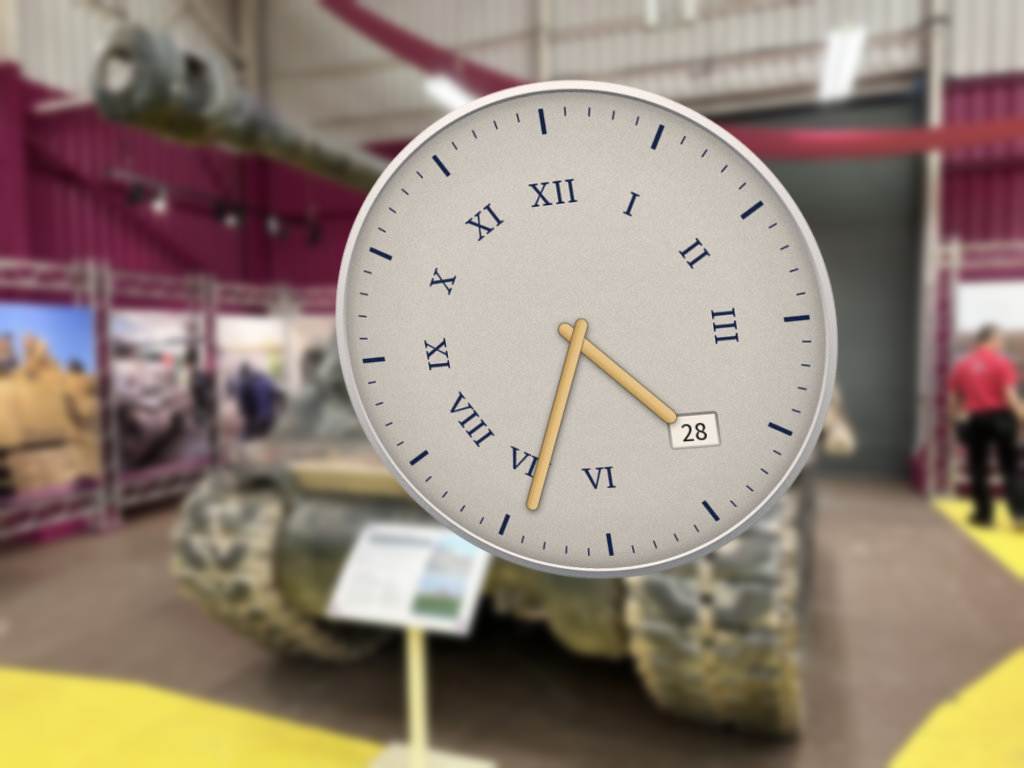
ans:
**4:34**
